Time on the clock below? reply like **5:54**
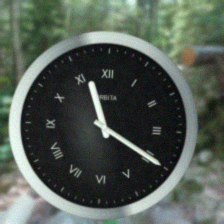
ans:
**11:20**
